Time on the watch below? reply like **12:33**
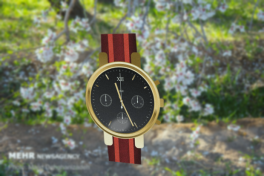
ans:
**11:26**
